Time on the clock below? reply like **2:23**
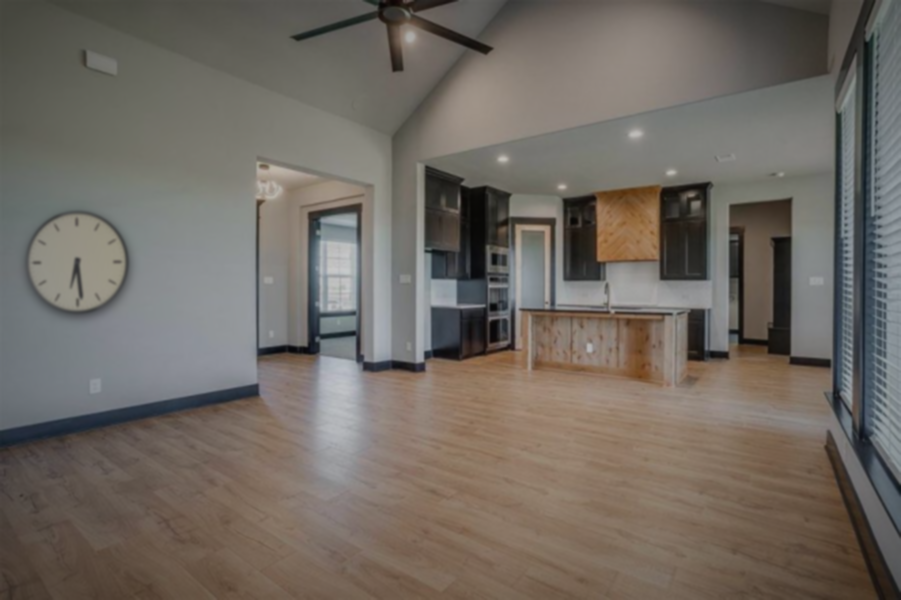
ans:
**6:29**
